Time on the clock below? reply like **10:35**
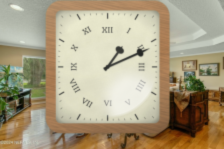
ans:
**1:11**
